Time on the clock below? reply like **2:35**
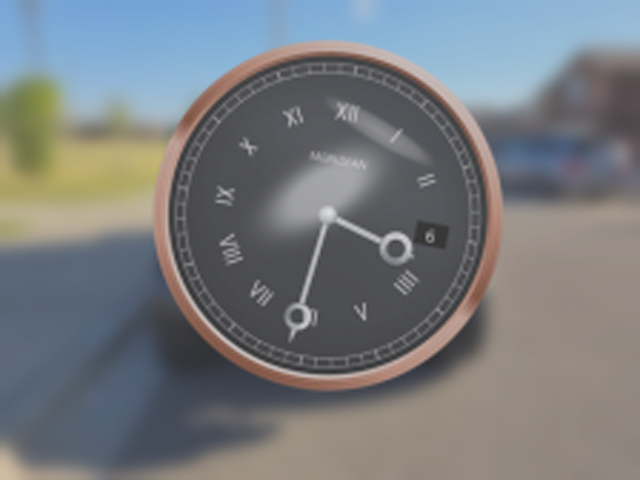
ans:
**3:31**
